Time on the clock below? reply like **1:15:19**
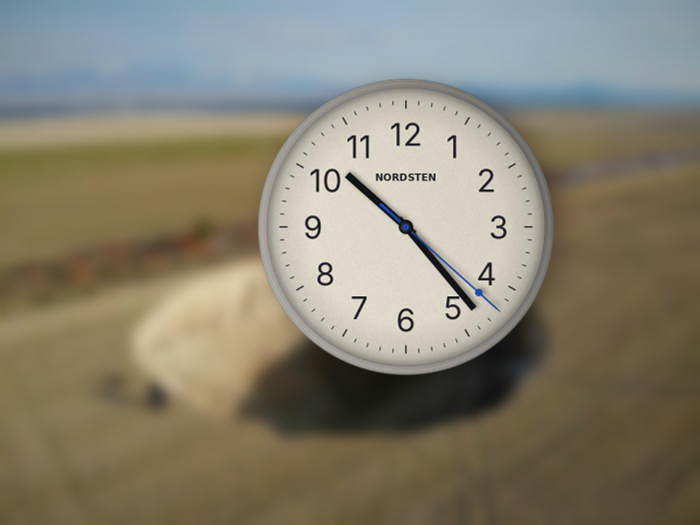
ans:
**10:23:22**
